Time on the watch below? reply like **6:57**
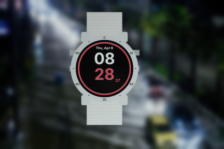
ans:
**8:28**
